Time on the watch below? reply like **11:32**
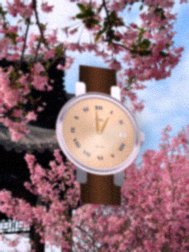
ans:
**12:59**
